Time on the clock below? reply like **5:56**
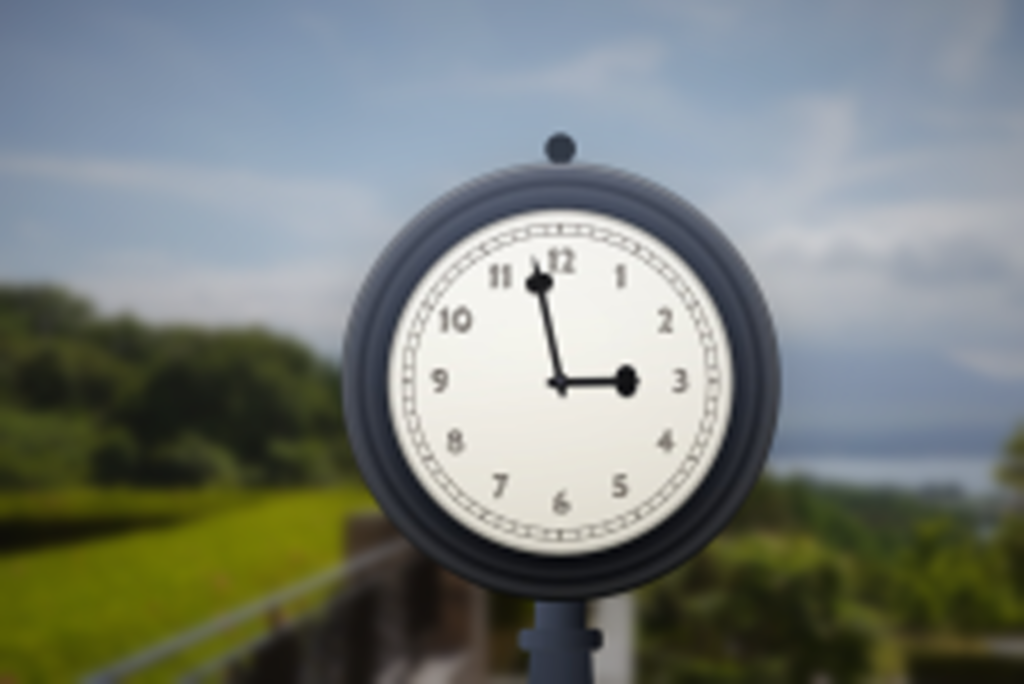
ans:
**2:58**
